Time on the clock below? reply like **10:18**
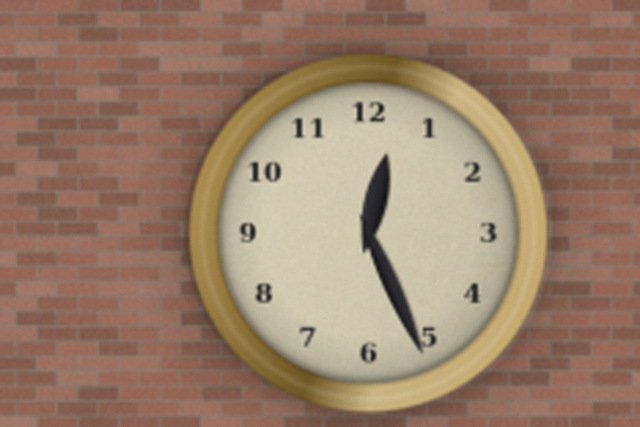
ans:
**12:26**
